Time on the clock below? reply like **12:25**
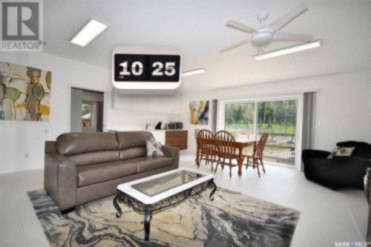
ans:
**10:25**
